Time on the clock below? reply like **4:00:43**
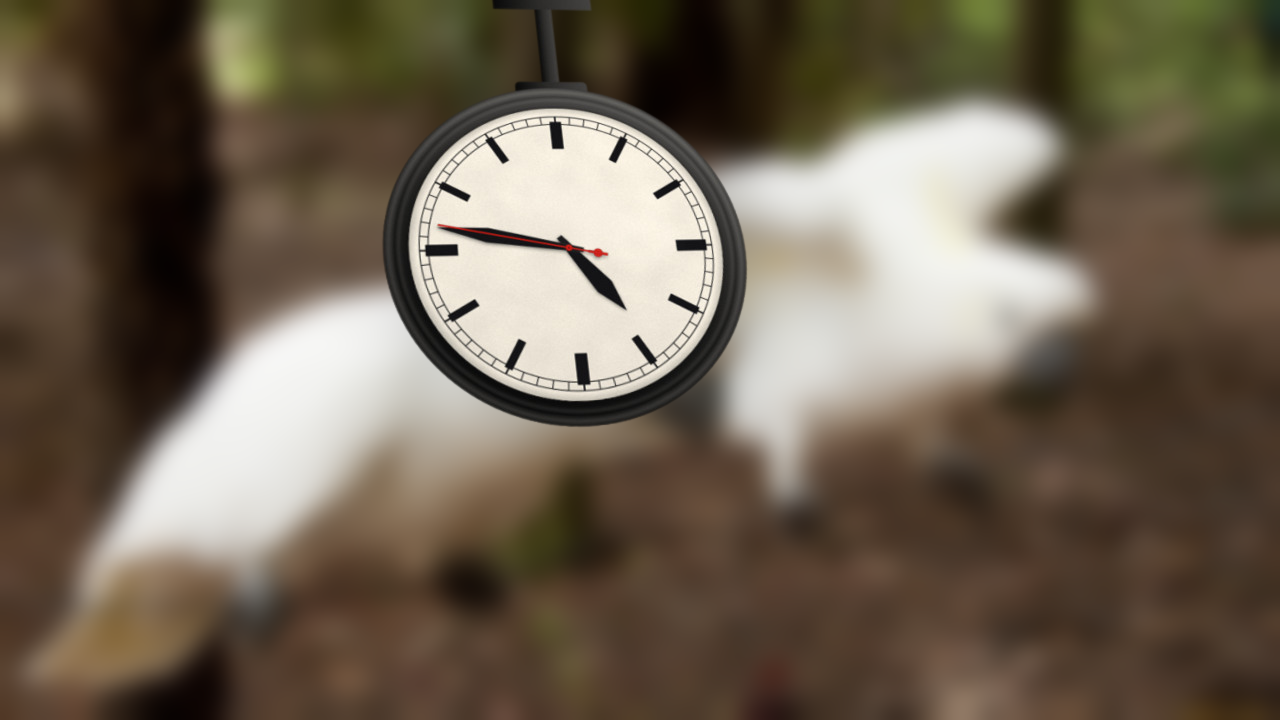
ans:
**4:46:47**
